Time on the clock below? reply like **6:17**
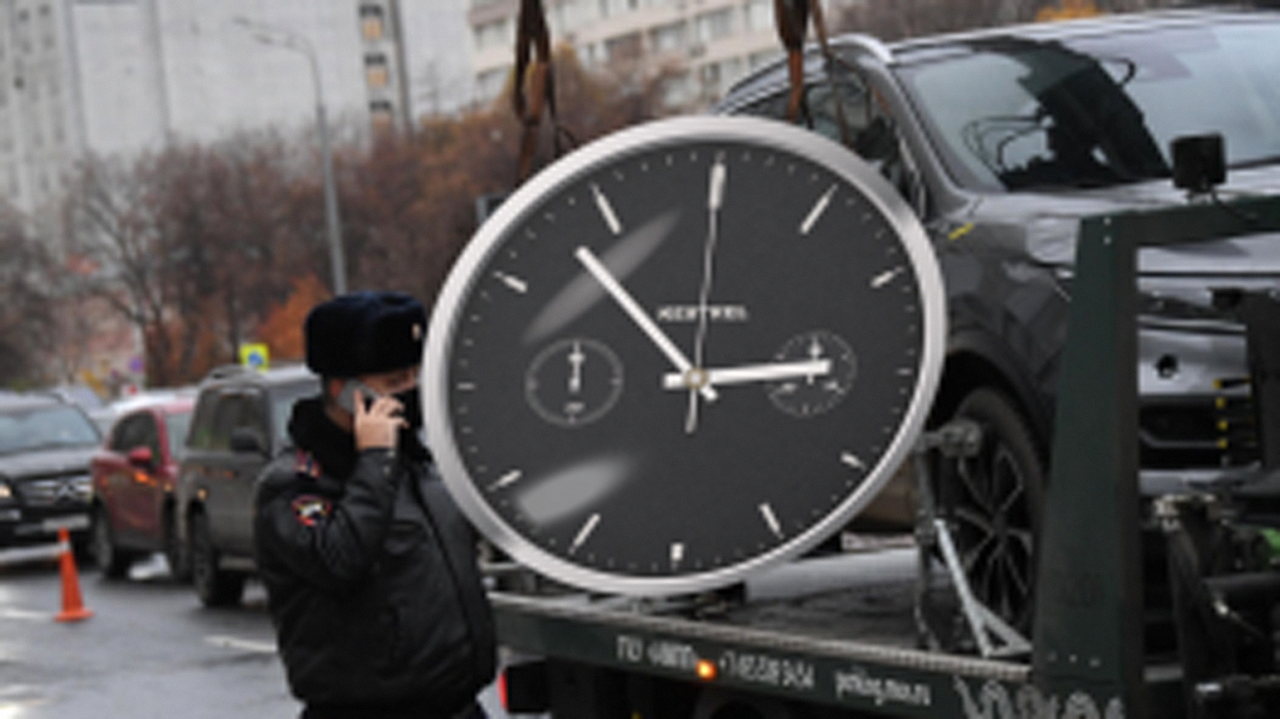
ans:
**2:53**
